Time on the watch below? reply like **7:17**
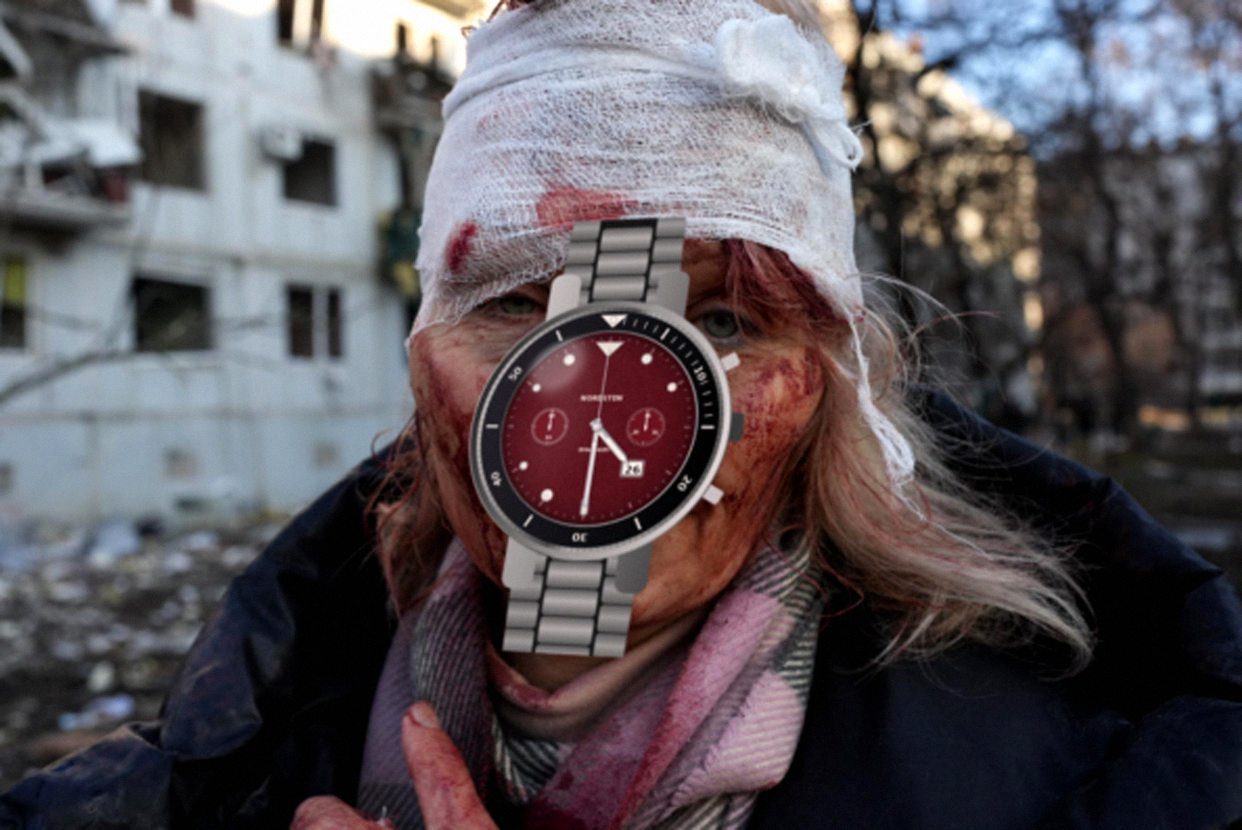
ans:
**4:30**
